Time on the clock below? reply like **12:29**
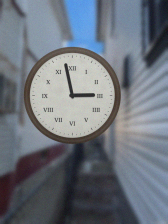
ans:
**2:58**
